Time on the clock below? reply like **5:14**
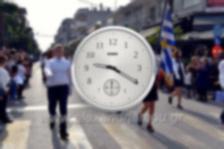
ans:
**9:20**
